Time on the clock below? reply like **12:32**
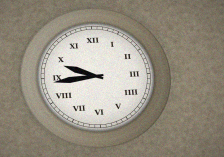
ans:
**9:44**
